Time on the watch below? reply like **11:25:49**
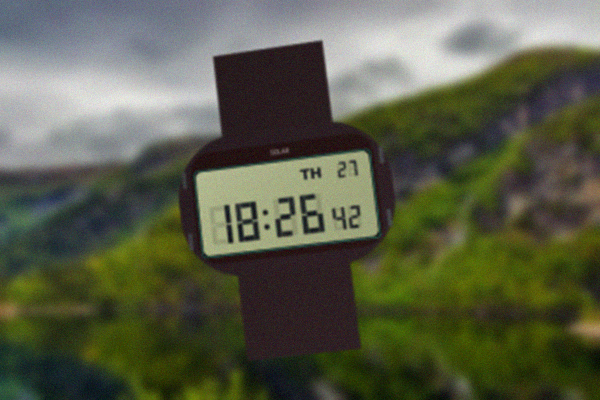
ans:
**18:26:42**
